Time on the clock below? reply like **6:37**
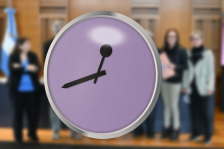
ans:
**12:42**
